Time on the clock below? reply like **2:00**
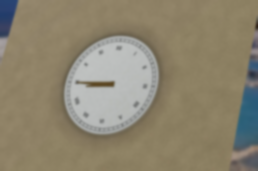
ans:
**8:45**
